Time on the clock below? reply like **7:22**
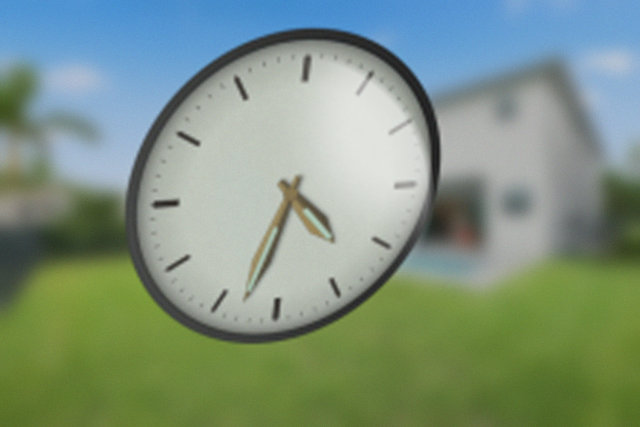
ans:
**4:33**
